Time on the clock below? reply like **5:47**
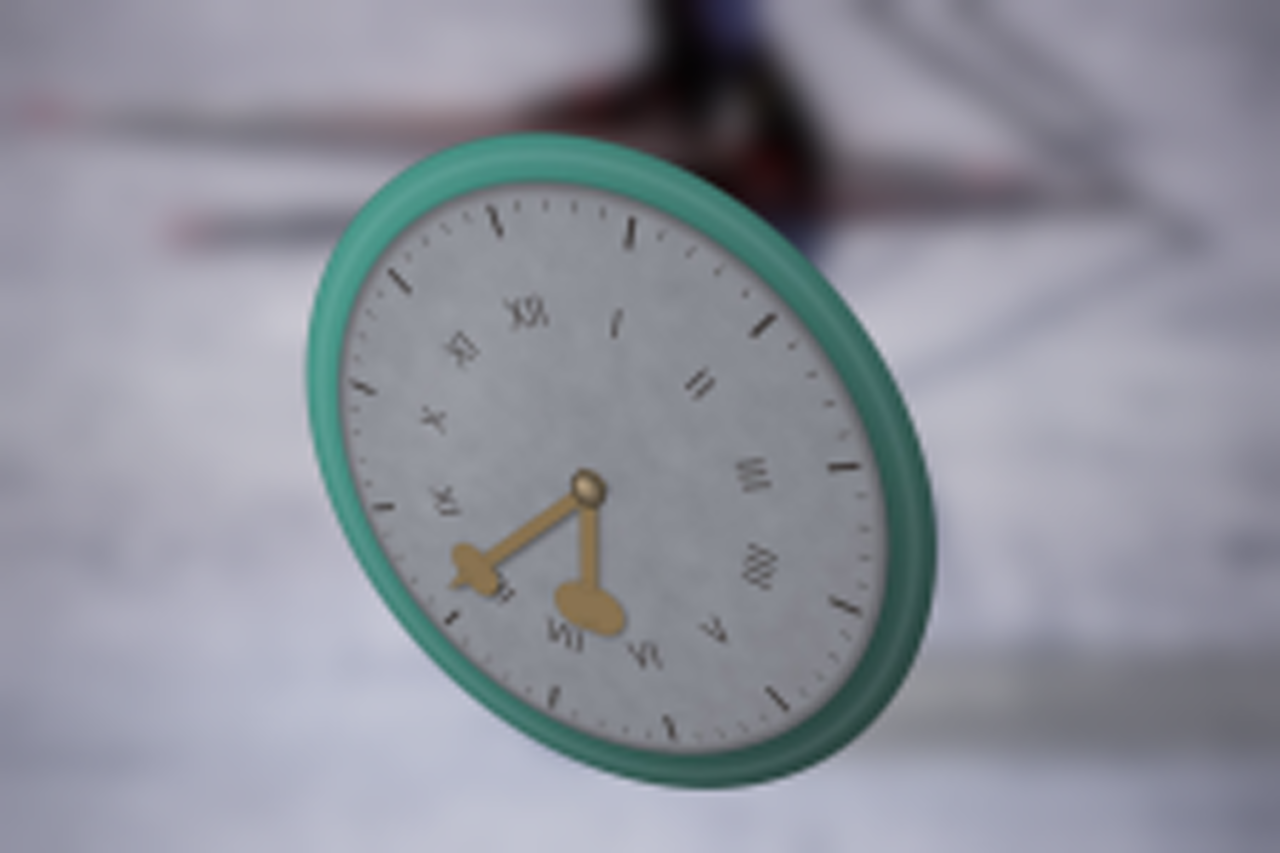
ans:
**6:41**
